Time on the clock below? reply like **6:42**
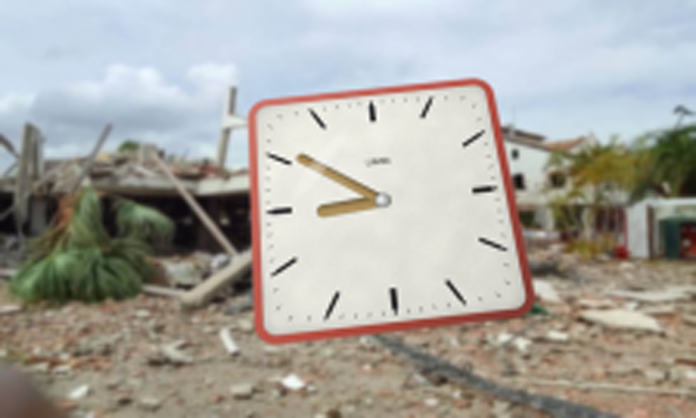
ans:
**8:51**
